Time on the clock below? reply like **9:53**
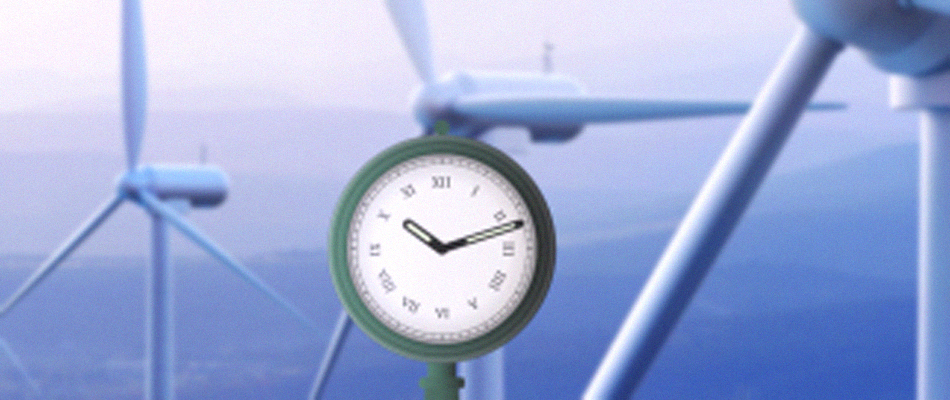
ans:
**10:12**
